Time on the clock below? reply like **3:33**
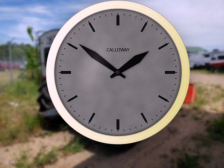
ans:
**1:51**
